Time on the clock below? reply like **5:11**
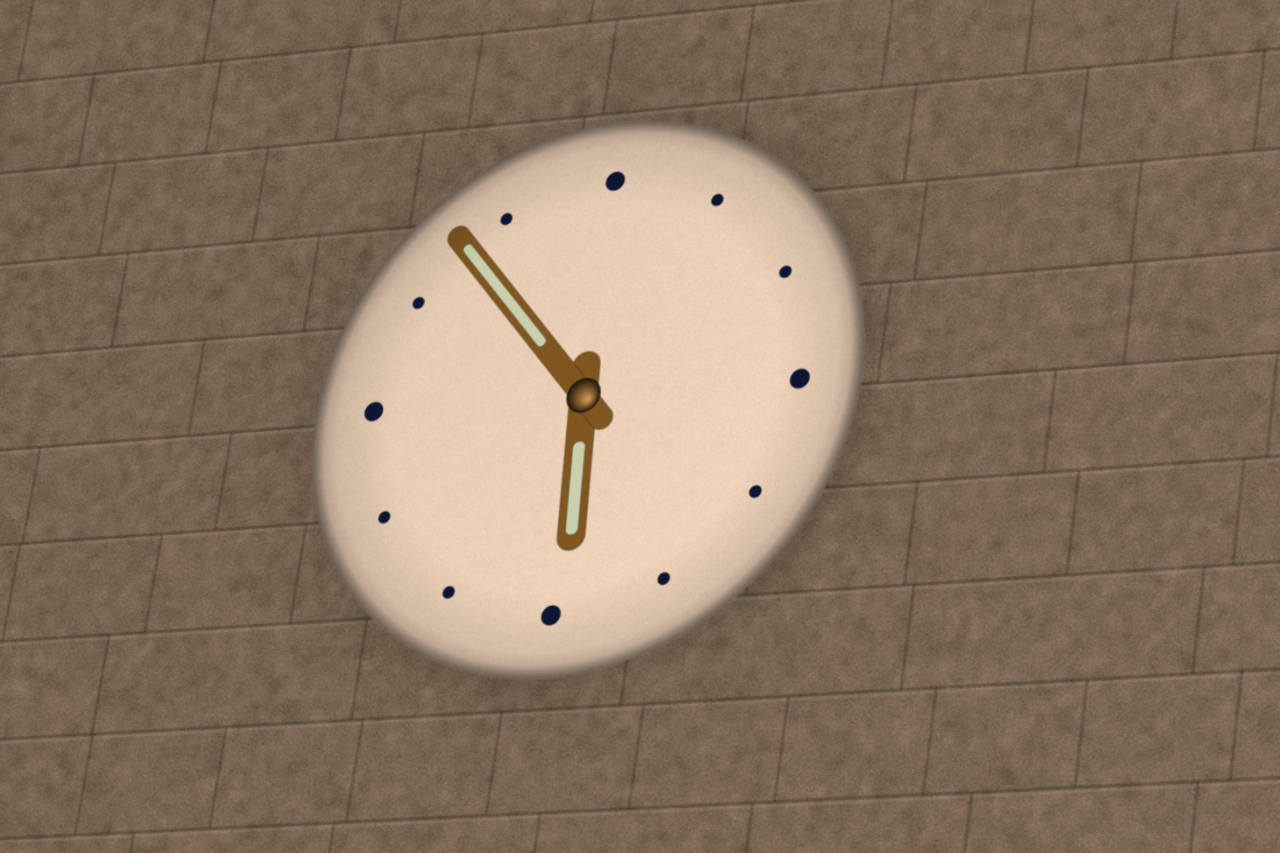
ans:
**5:53**
